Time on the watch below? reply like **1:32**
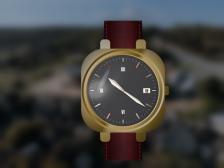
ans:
**10:21**
